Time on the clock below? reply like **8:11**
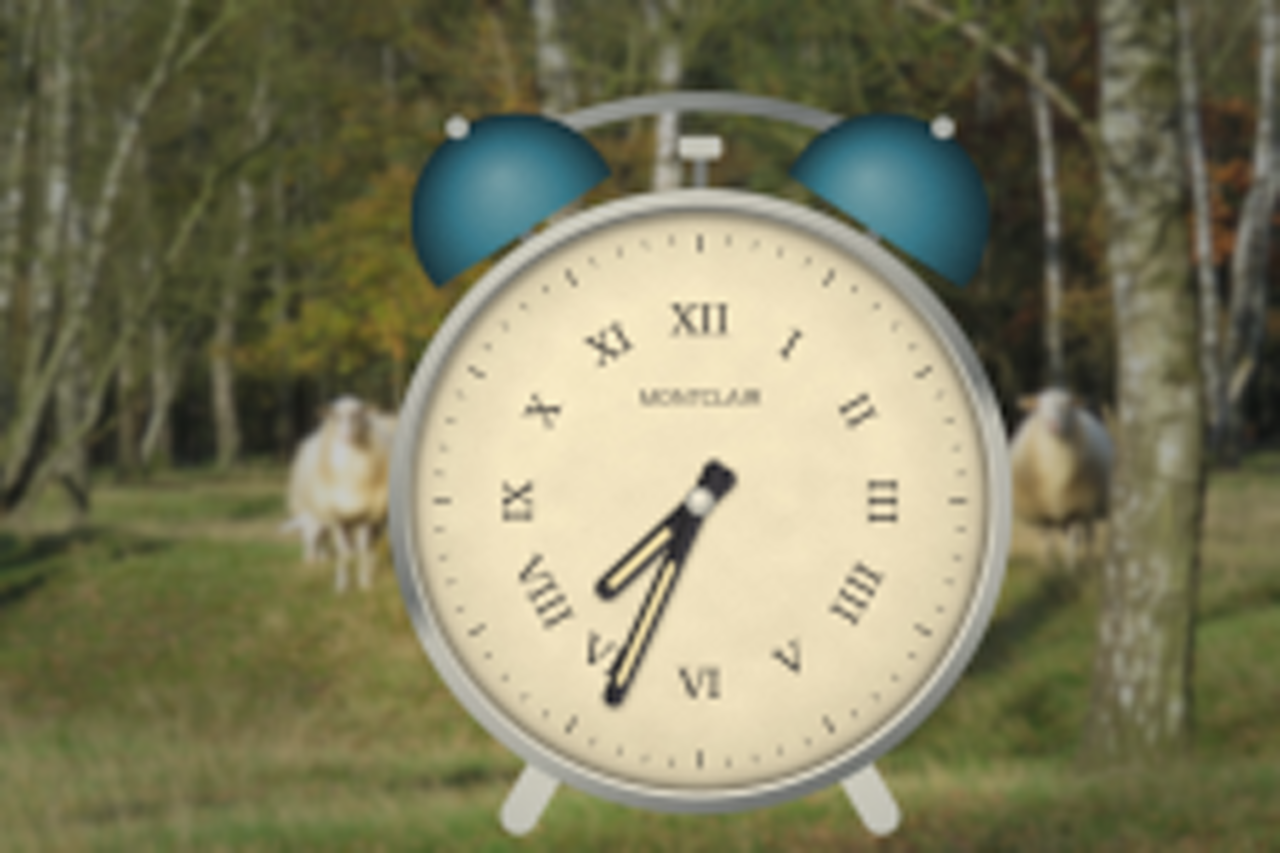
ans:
**7:34**
